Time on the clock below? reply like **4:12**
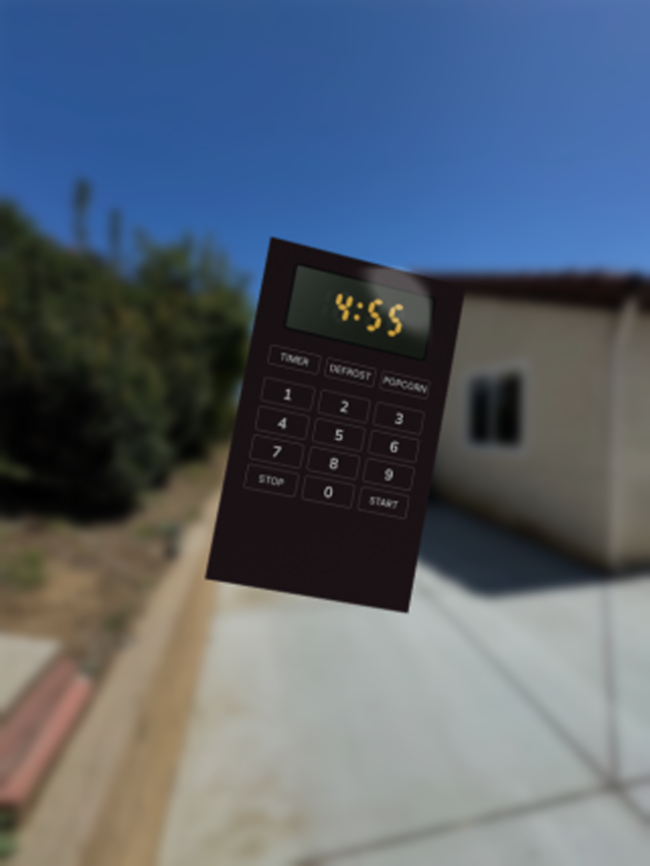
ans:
**4:55**
